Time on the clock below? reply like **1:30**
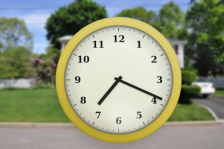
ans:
**7:19**
